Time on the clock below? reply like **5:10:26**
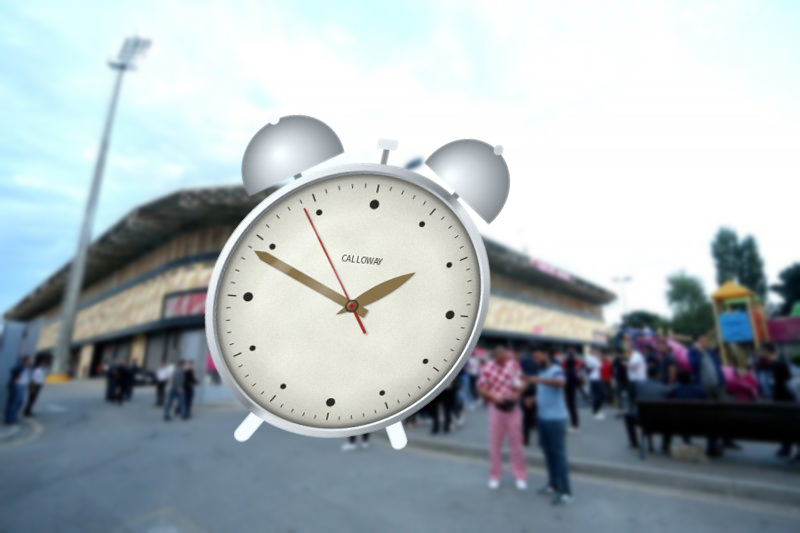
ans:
**1:48:54**
